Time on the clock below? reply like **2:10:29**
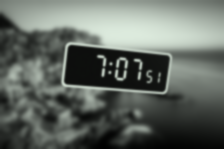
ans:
**7:07:51**
